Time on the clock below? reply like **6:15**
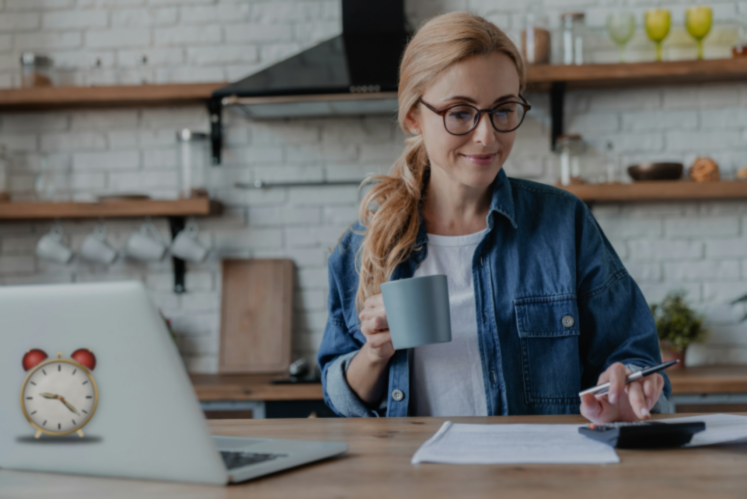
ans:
**9:22**
